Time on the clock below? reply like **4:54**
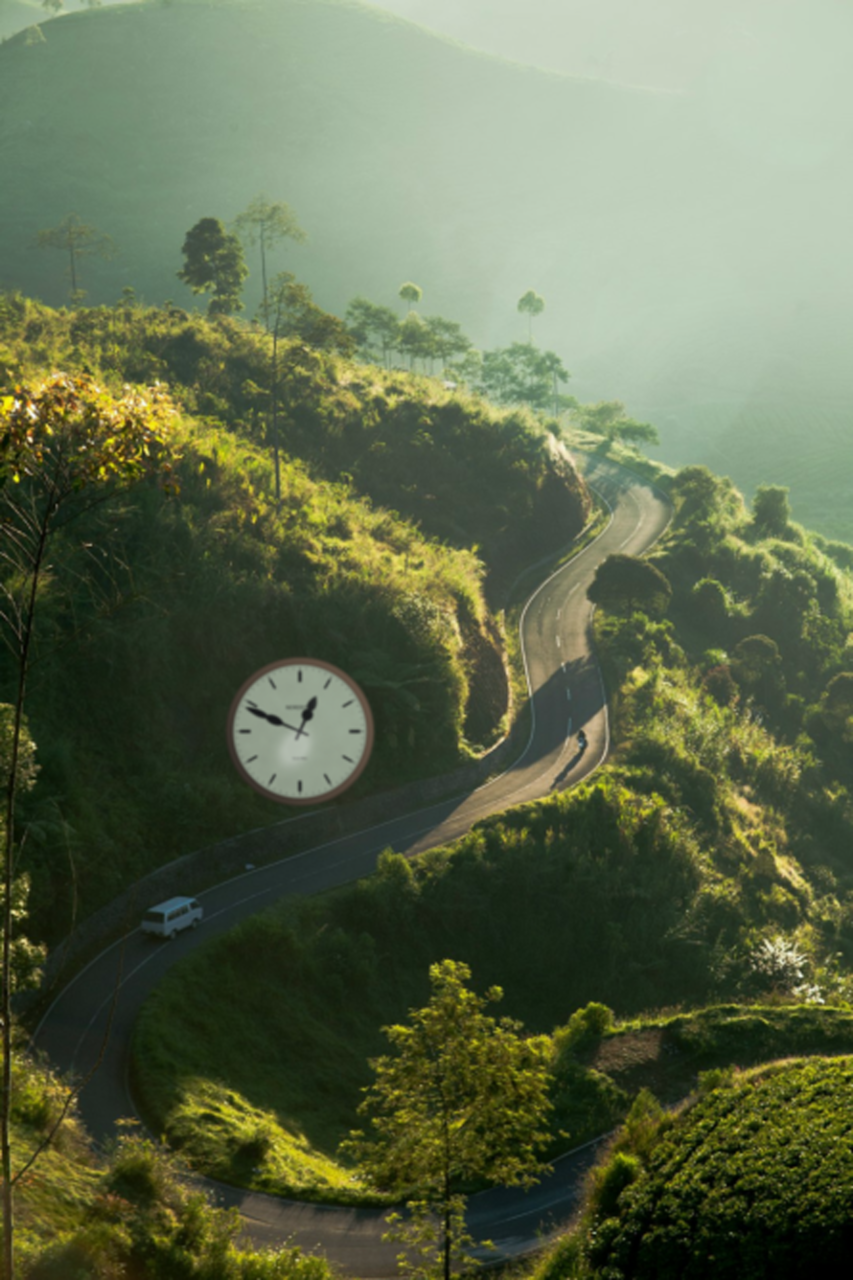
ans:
**12:49**
